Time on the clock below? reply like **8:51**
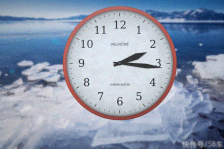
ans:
**2:16**
